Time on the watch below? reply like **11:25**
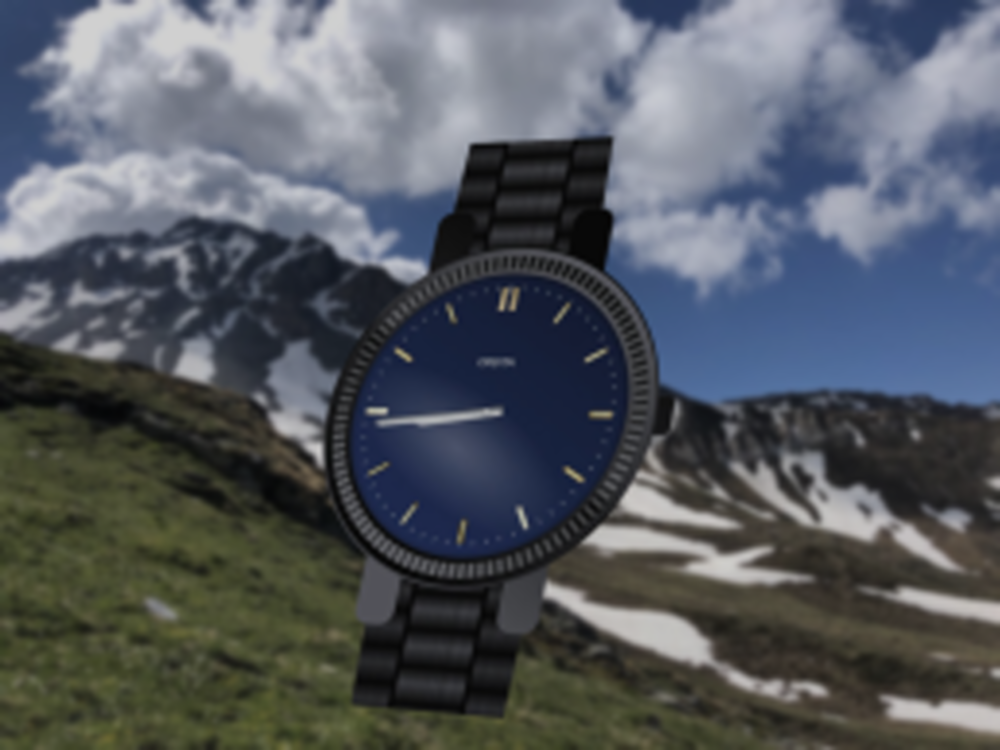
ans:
**8:44**
